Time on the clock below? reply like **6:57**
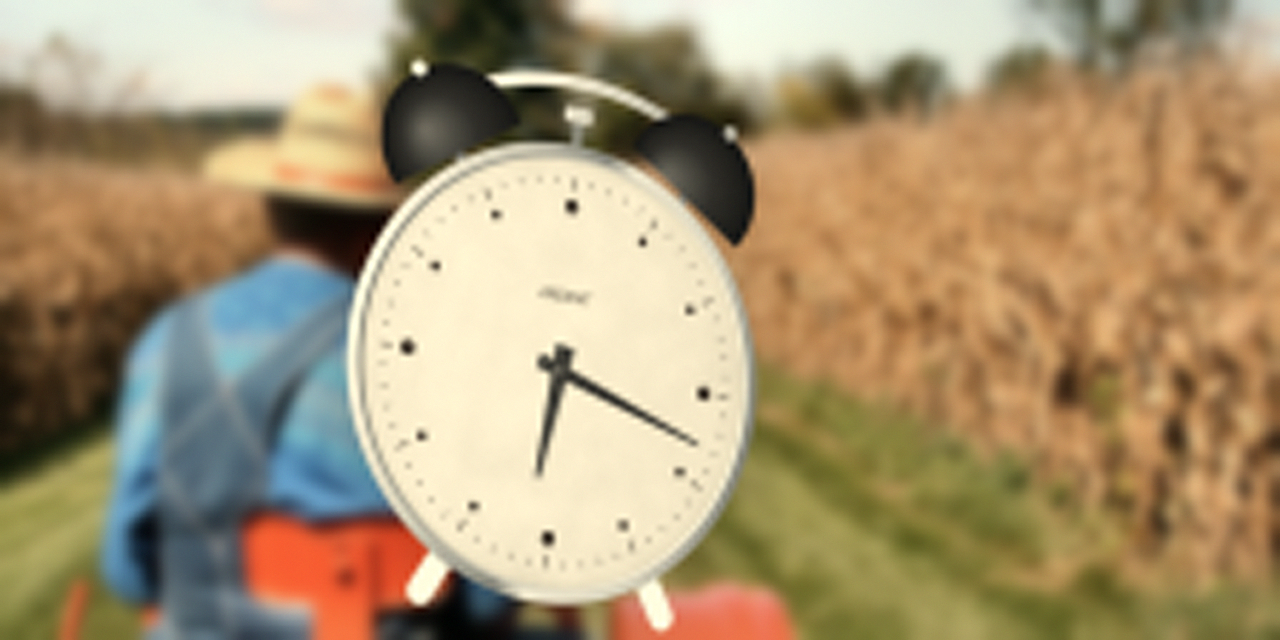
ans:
**6:18**
